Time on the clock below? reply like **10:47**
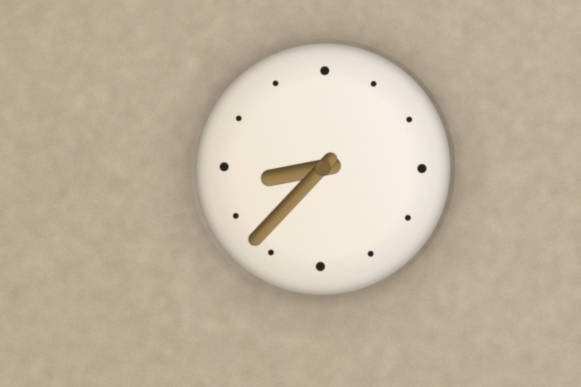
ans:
**8:37**
